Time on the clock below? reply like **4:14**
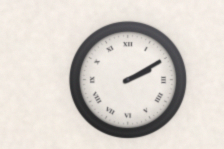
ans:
**2:10**
